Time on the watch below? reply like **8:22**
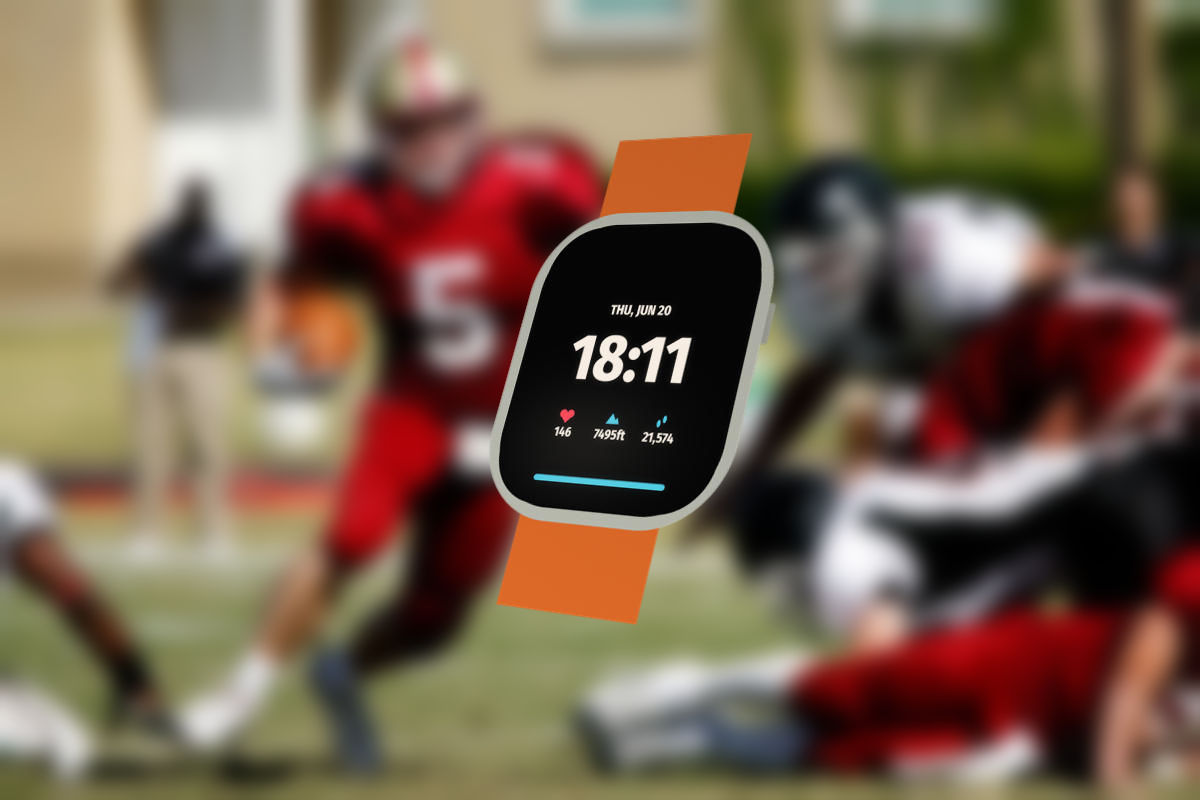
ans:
**18:11**
